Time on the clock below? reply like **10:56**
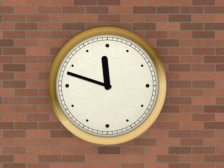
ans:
**11:48**
